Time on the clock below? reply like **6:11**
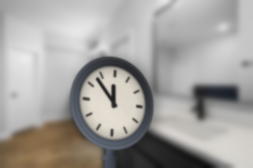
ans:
**11:53**
